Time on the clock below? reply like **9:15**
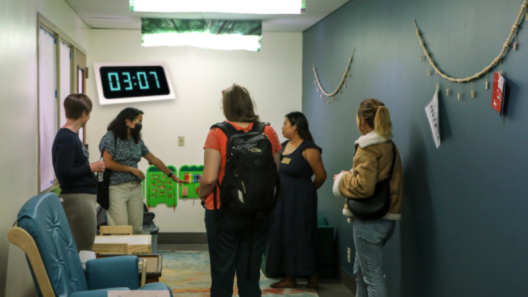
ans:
**3:07**
